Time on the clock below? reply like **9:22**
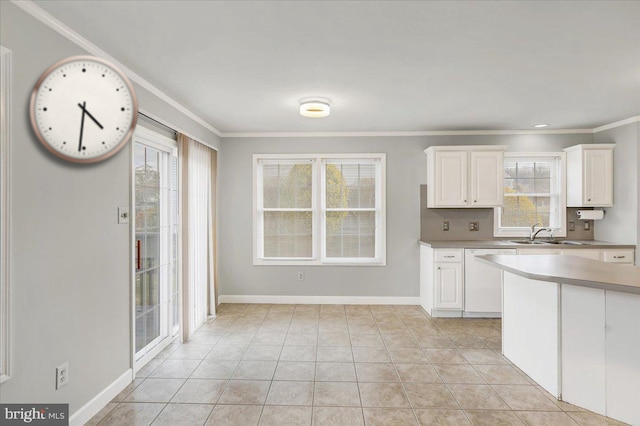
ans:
**4:31**
